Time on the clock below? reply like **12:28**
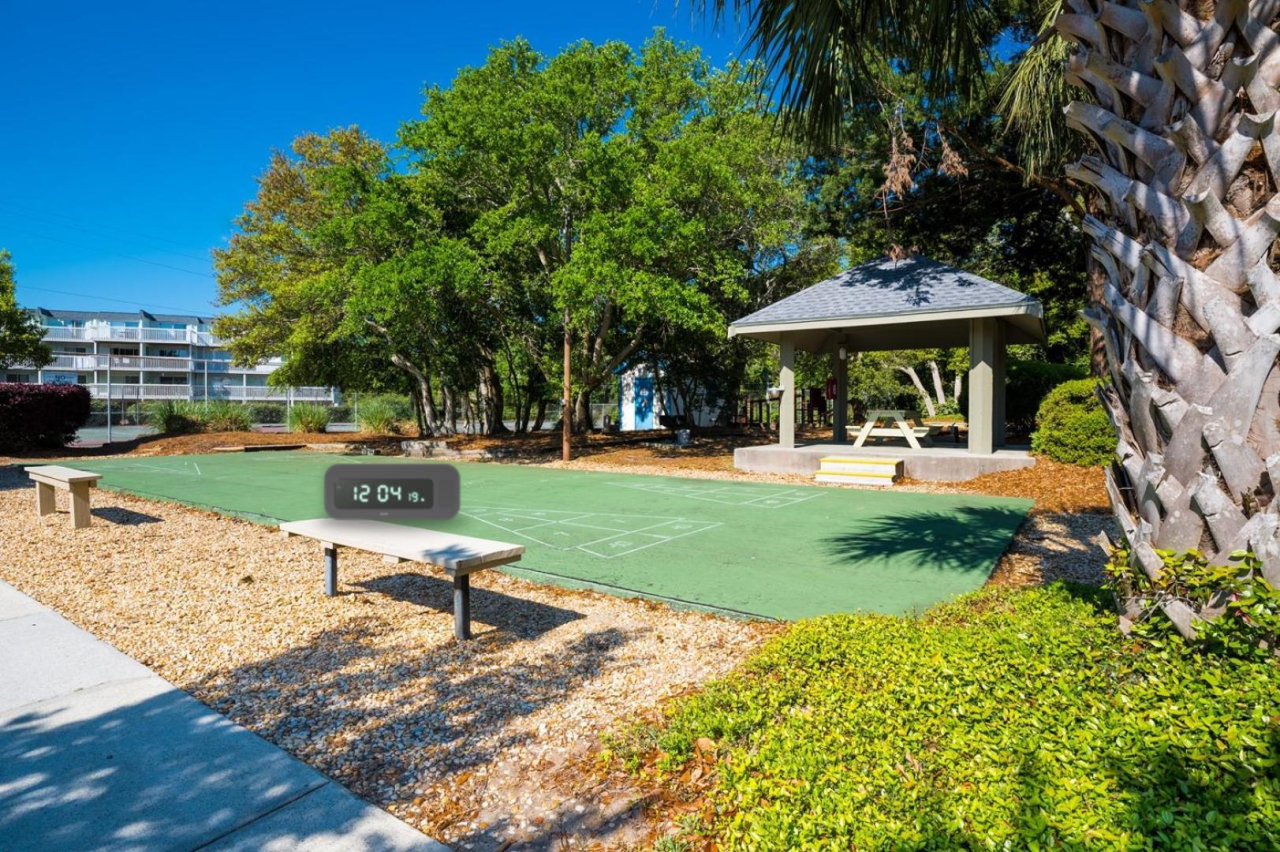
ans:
**12:04**
